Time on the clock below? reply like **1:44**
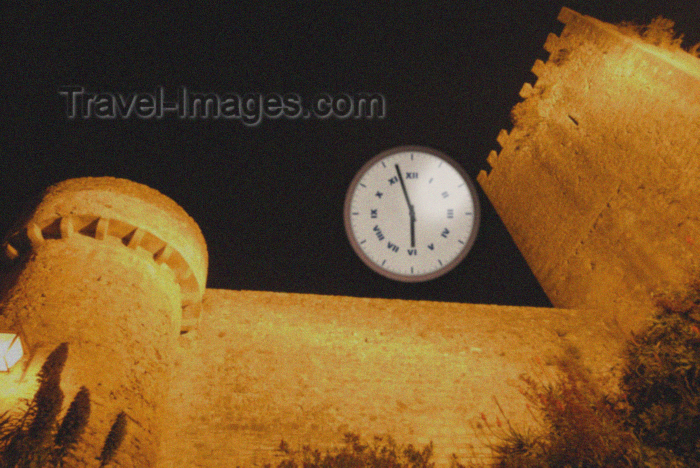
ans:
**5:57**
